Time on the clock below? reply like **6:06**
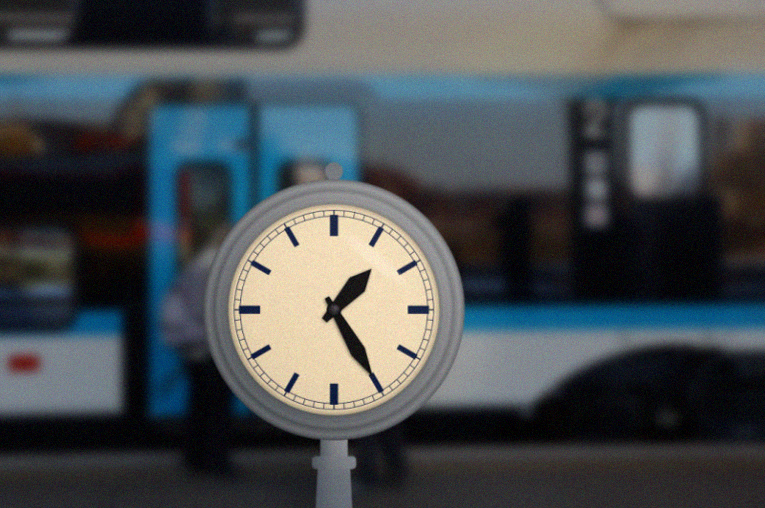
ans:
**1:25**
